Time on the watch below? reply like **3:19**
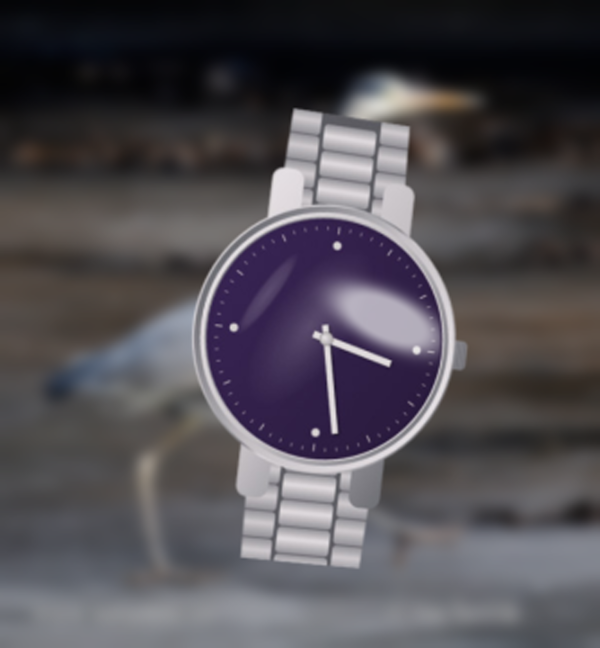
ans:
**3:28**
